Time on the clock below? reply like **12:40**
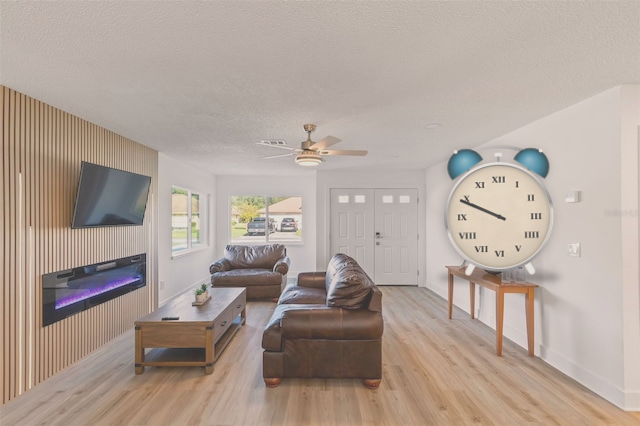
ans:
**9:49**
